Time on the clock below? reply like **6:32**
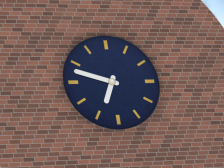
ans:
**6:48**
